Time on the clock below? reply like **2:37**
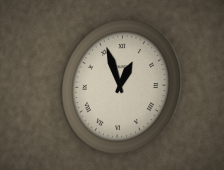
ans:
**12:56**
